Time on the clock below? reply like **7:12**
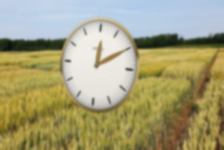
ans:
**12:10**
